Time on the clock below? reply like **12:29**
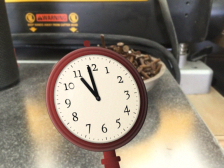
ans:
**10:59**
